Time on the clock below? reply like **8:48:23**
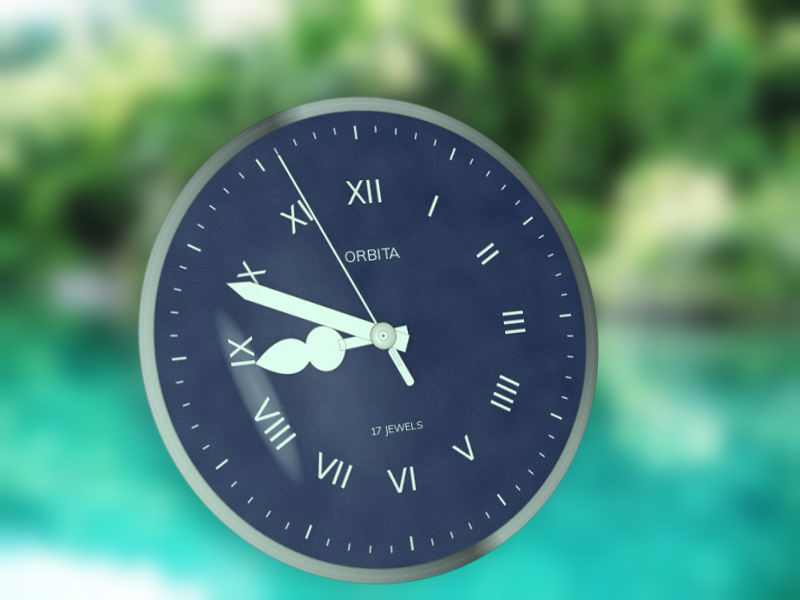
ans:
**8:48:56**
